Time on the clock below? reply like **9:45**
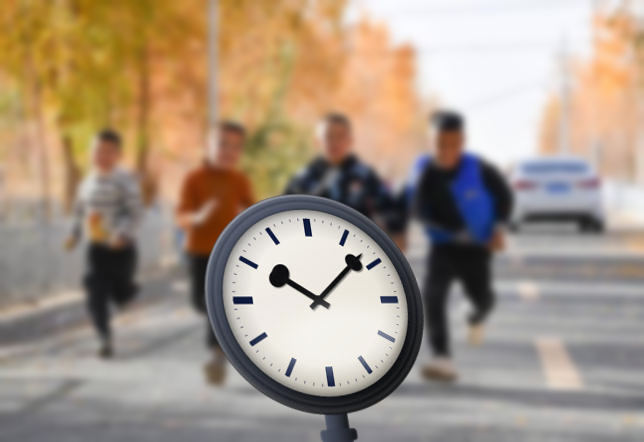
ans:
**10:08**
